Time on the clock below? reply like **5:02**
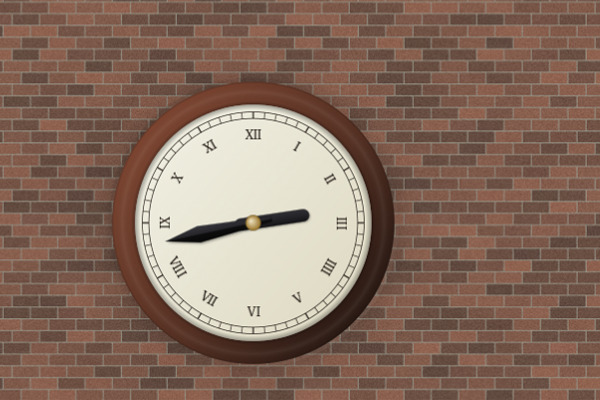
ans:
**2:43**
